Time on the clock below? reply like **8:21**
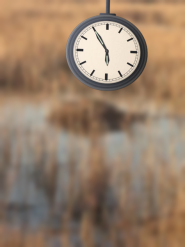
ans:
**5:55**
